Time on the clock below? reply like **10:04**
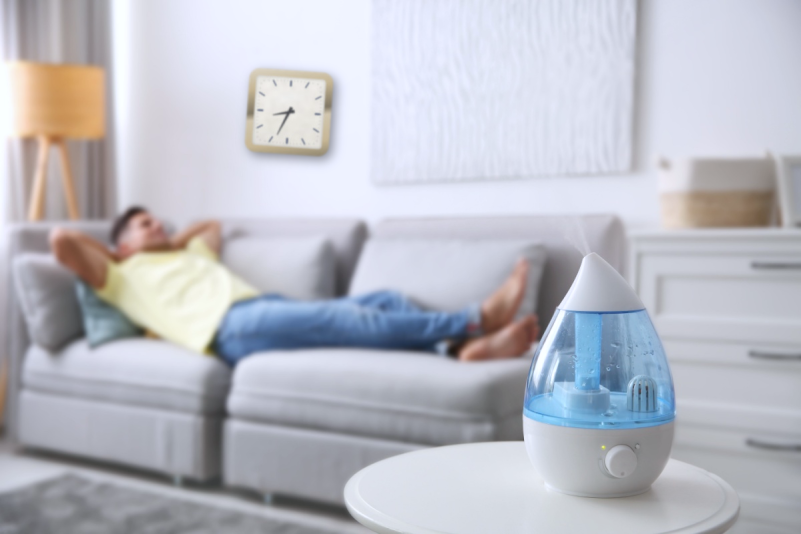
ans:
**8:34**
